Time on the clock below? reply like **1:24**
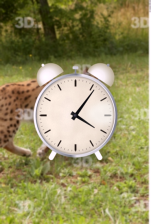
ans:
**4:06**
